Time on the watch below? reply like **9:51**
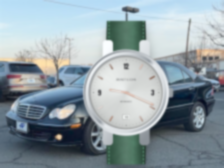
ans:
**9:19**
